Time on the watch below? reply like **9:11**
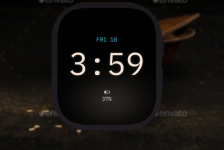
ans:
**3:59**
